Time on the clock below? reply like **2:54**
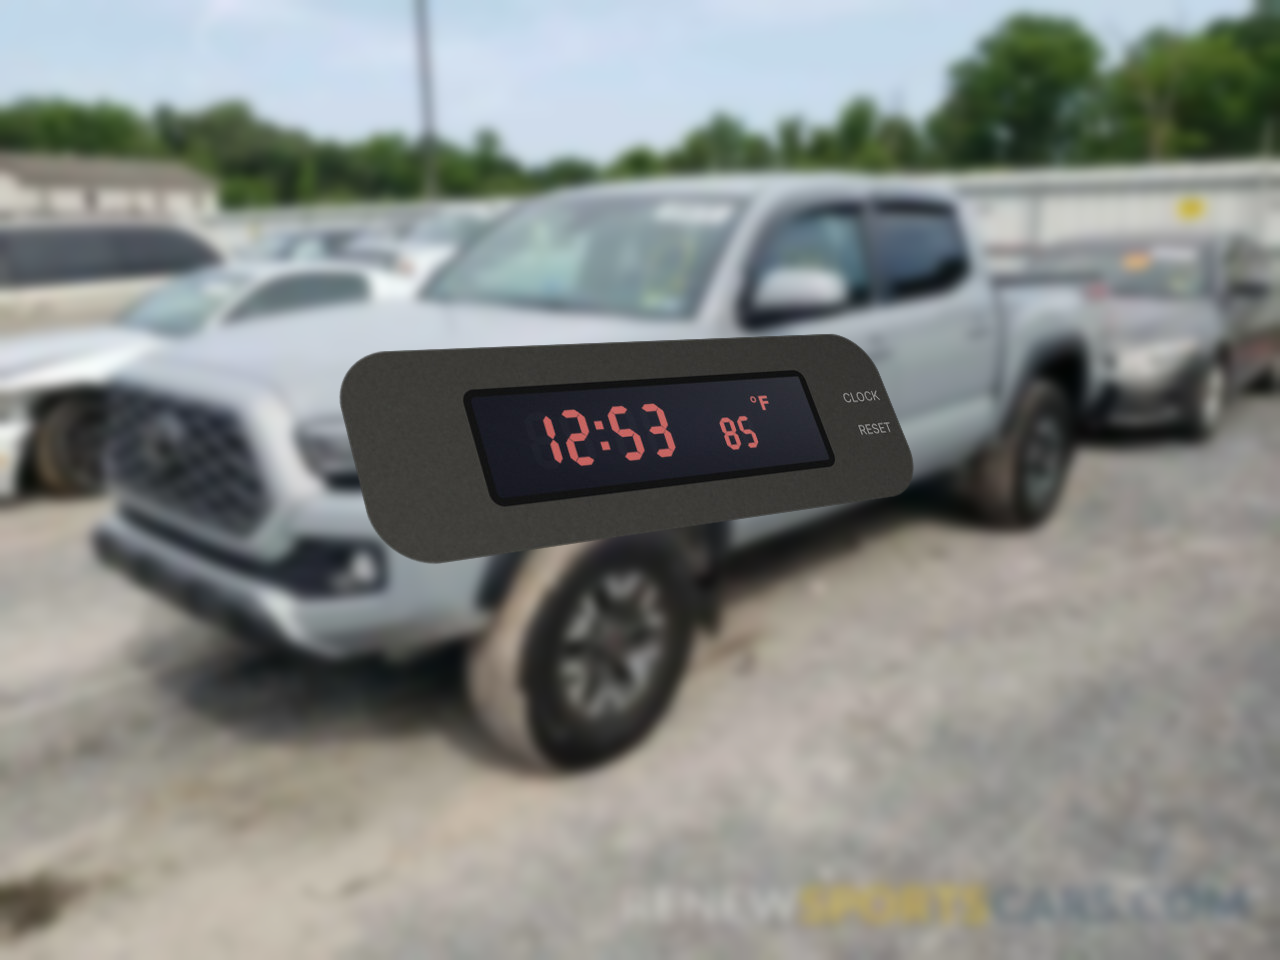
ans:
**12:53**
